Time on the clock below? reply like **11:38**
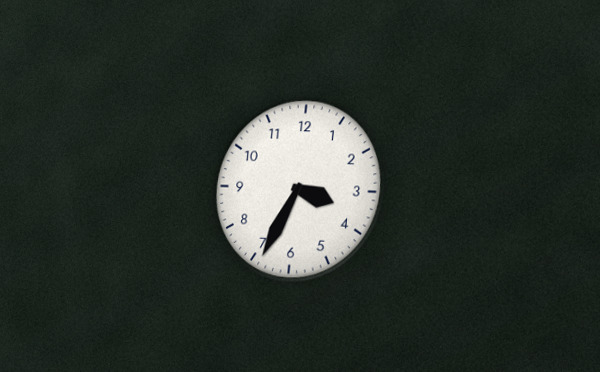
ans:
**3:34**
